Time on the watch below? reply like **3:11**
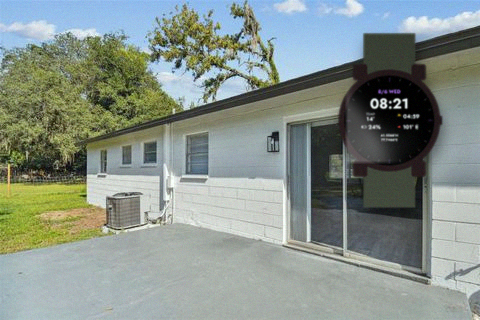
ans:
**8:21**
